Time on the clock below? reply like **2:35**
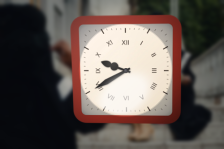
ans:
**9:40**
